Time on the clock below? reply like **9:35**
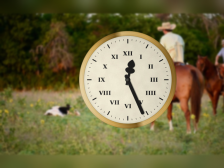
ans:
**12:26**
